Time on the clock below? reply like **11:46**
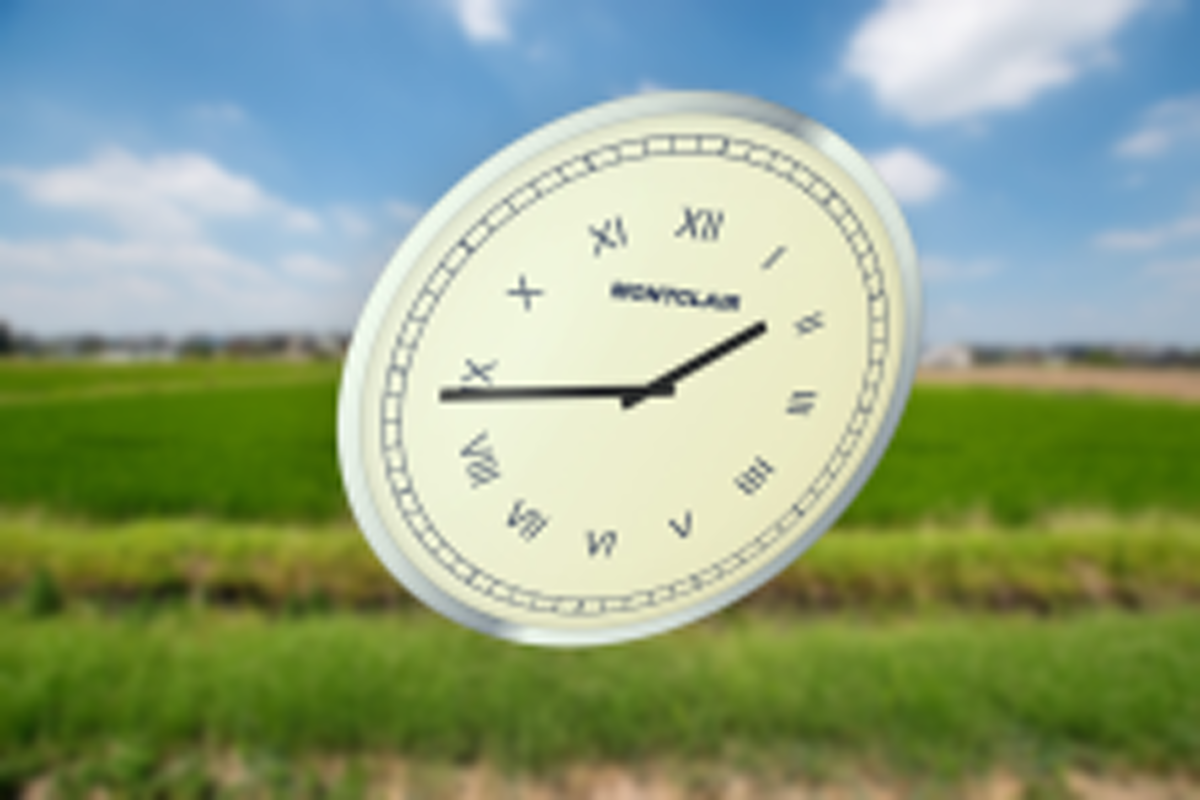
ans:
**1:44**
